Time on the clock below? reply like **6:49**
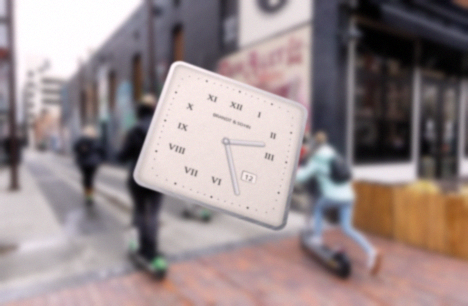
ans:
**2:26**
